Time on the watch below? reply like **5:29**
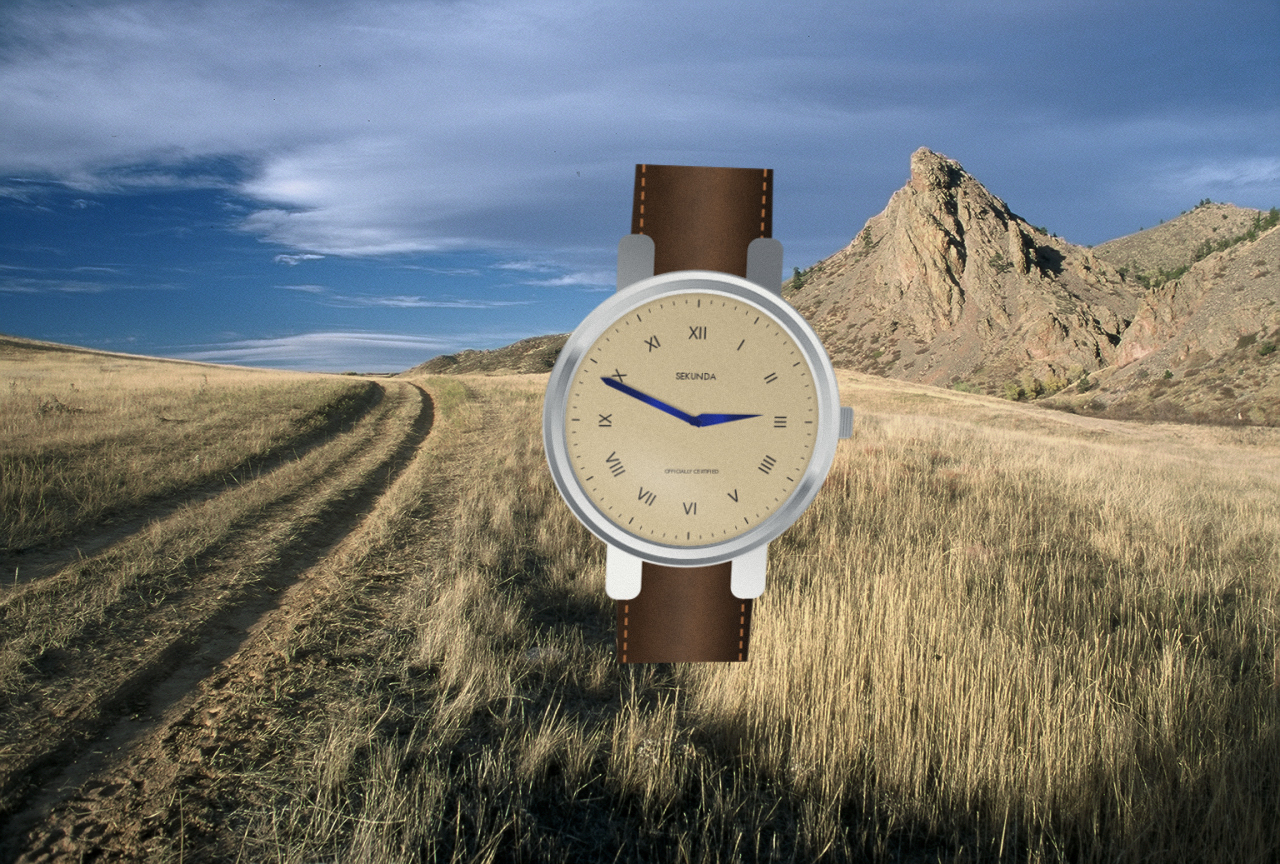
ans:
**2:49**
